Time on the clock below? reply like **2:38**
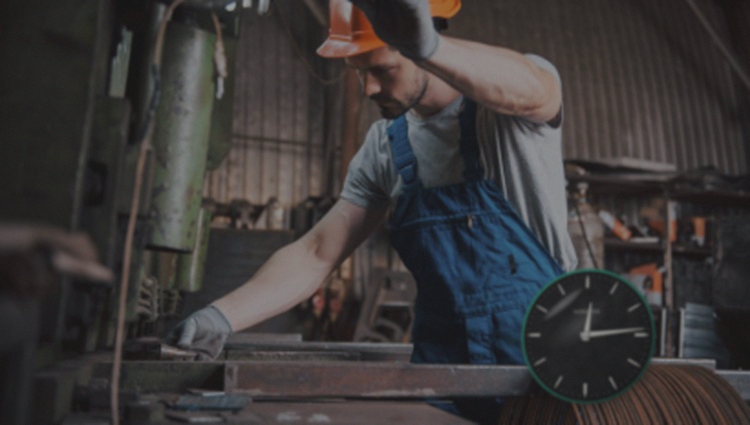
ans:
**12:14**
